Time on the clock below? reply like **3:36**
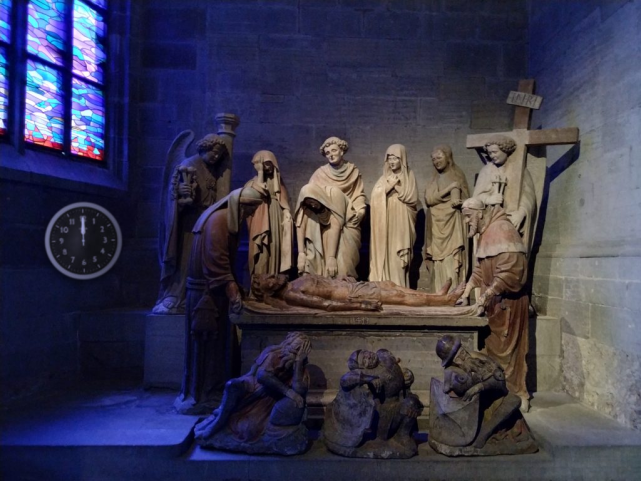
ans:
**12:00**
